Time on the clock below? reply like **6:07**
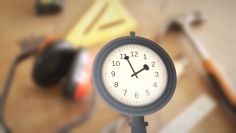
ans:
**1:56**
